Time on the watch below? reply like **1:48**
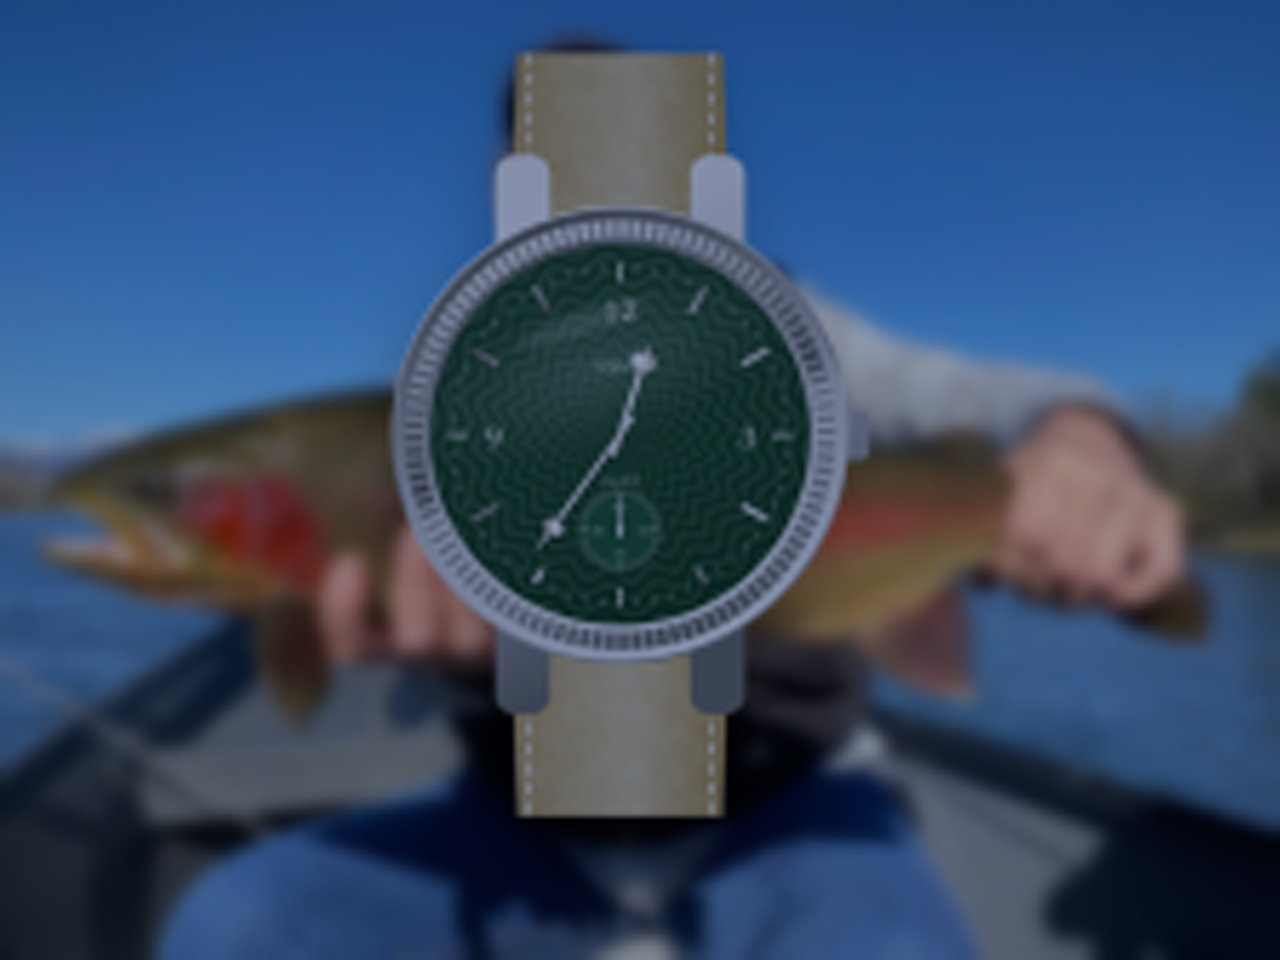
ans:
**12:36**
